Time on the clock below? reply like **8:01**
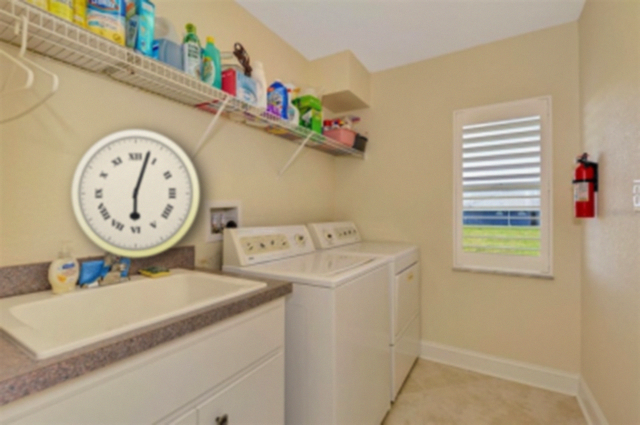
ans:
**6:03**
